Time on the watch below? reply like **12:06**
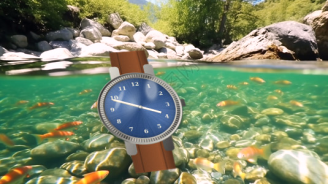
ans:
**3:49**
